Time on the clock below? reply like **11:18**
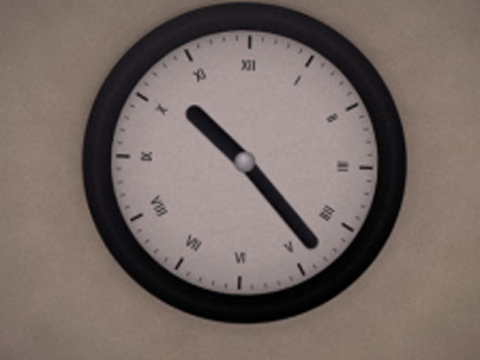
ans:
**10:23**
